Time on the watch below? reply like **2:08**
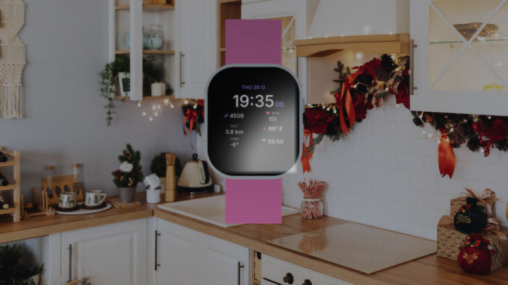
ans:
**19:35**
